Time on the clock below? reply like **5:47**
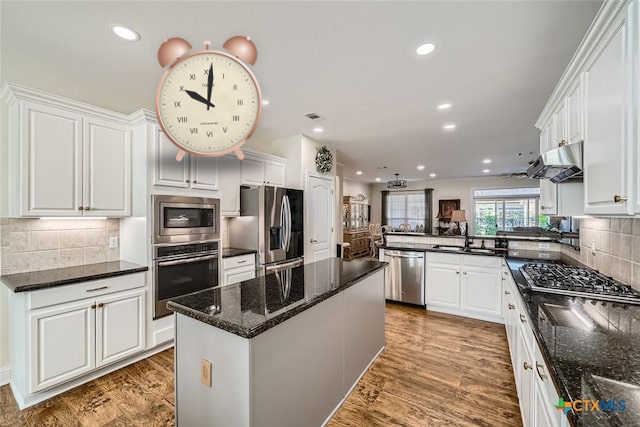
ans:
**10:01**
